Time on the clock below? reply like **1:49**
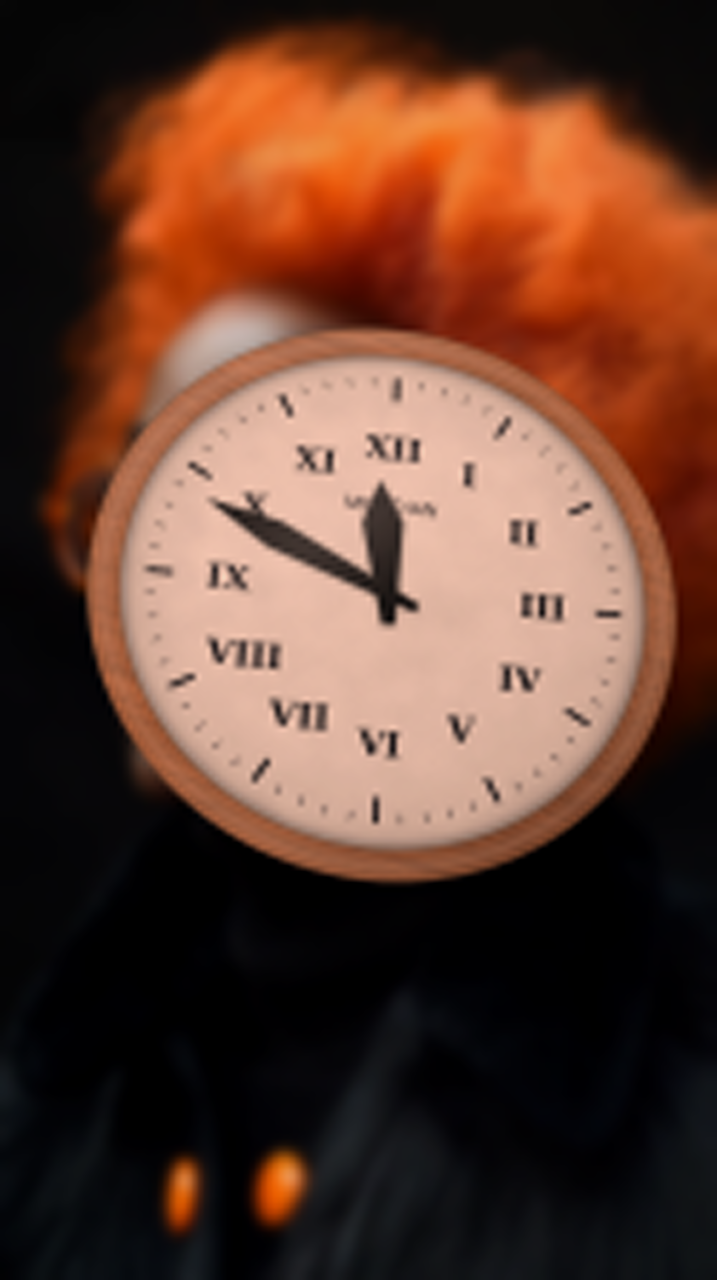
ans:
**11:49**
